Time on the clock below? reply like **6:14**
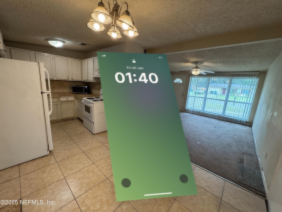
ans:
**1:40**
